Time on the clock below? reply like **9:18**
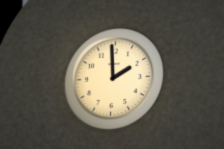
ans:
**1:59**
